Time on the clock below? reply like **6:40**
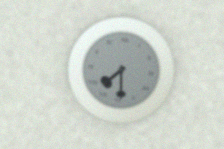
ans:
**7:29**
